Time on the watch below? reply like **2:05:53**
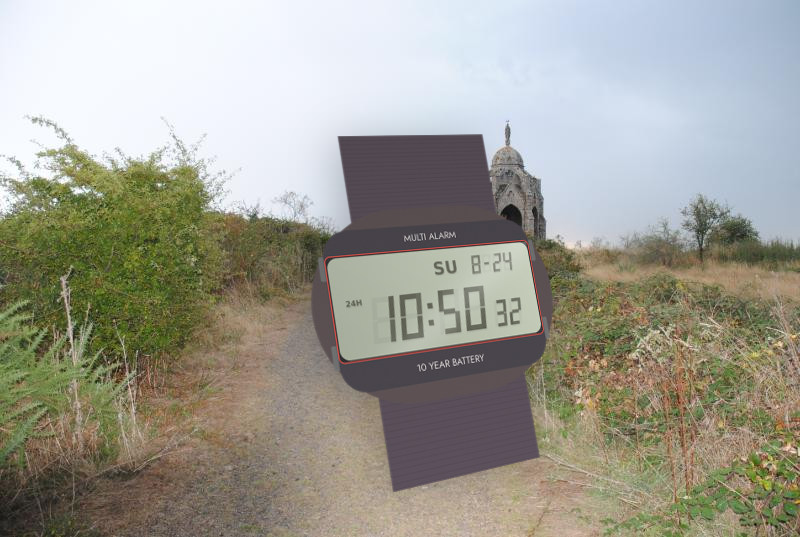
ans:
**10:50:32**
